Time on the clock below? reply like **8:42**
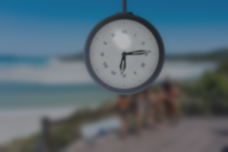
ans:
**6:14**
